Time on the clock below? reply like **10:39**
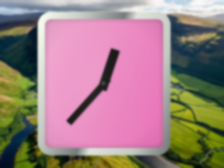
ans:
**12:37**
